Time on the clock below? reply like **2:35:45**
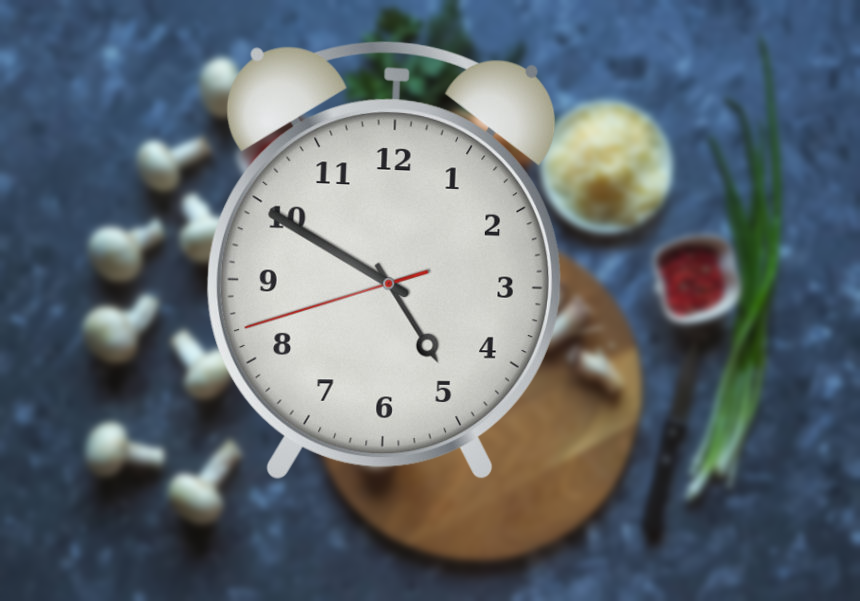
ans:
**4:49:42**
